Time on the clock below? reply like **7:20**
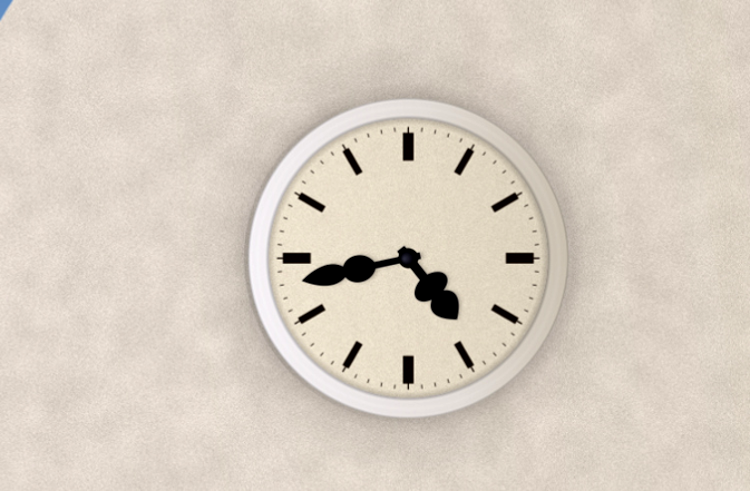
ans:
**4:43**
